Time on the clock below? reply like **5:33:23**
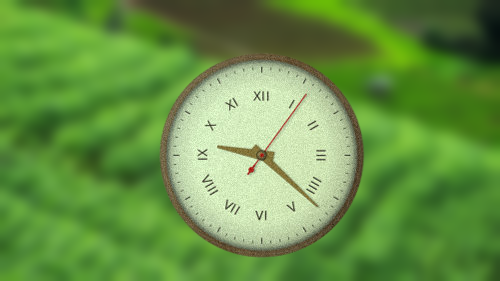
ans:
**9:22:06**
